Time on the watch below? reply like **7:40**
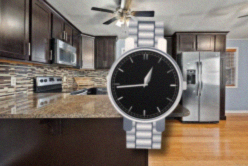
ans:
**12:44**
